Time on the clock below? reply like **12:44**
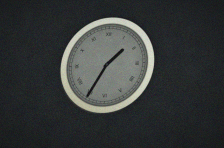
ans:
**1:35**
